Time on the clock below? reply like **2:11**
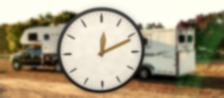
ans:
**12:11**
